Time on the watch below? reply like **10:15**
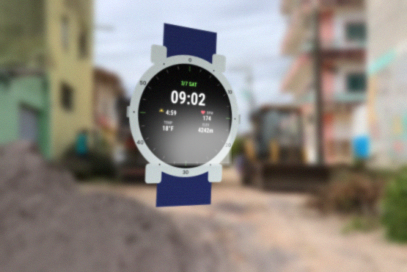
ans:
**9:02**
